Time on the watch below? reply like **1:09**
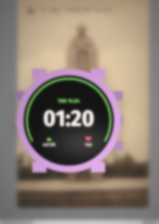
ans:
**1:20**
